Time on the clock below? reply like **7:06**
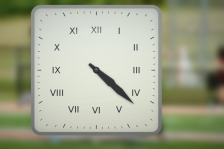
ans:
**4:22**
